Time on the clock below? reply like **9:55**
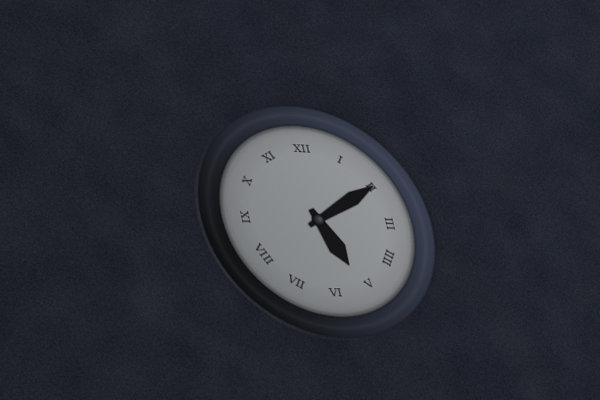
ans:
**5:10**
